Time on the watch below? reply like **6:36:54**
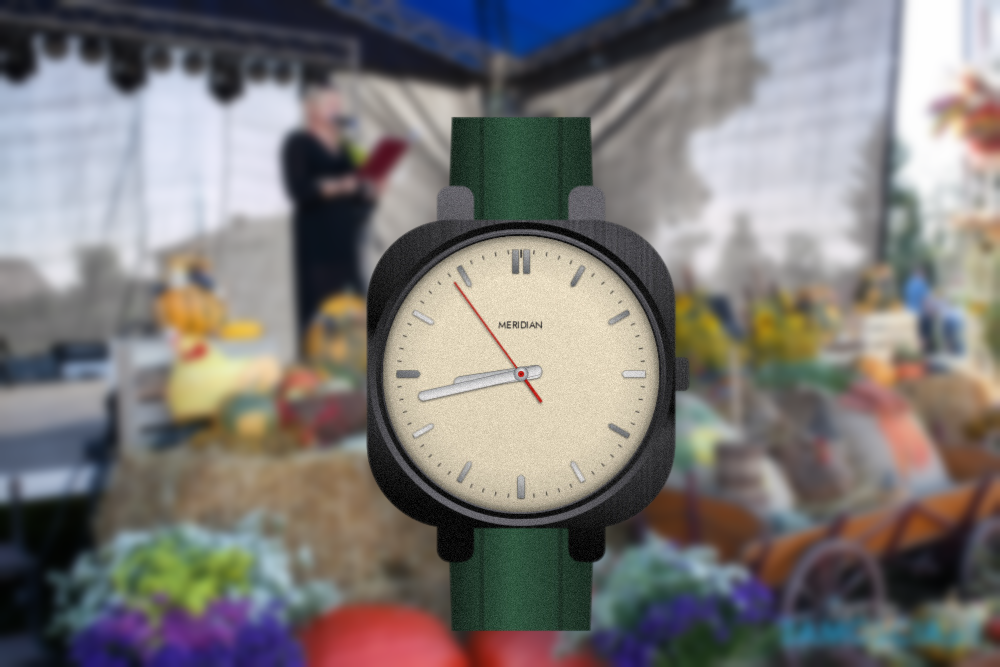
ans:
**8:42:54**
